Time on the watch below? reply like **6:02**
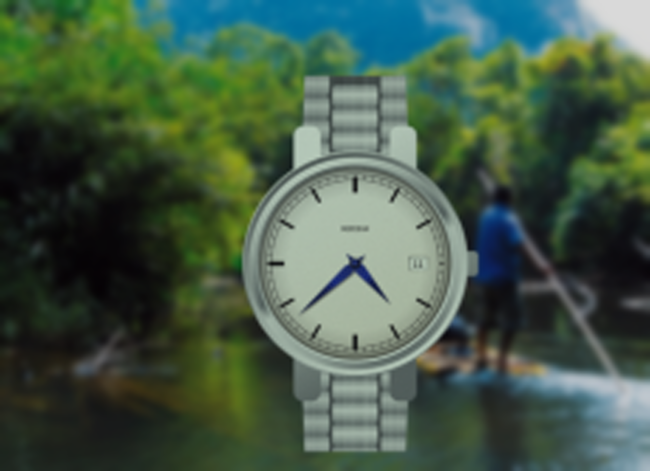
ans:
**4:38**
